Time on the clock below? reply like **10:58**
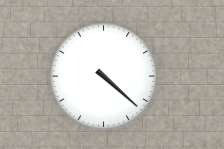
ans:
**4:22**
